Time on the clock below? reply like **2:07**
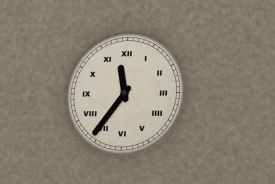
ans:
**11:36**
